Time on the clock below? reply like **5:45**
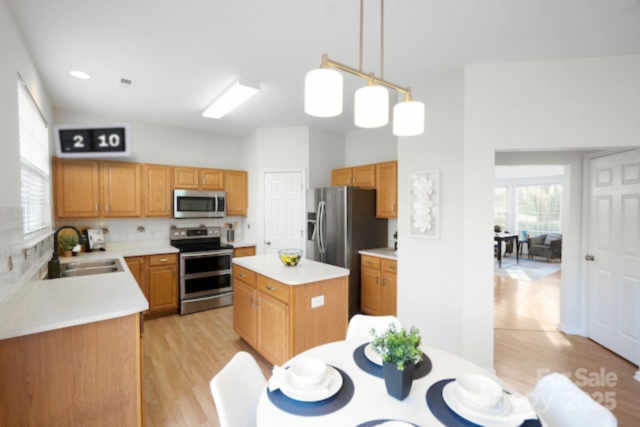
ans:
**2:10**
